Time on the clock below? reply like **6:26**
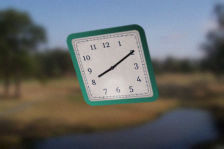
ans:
**8:10**
